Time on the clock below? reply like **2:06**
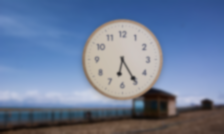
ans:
**6:25**
